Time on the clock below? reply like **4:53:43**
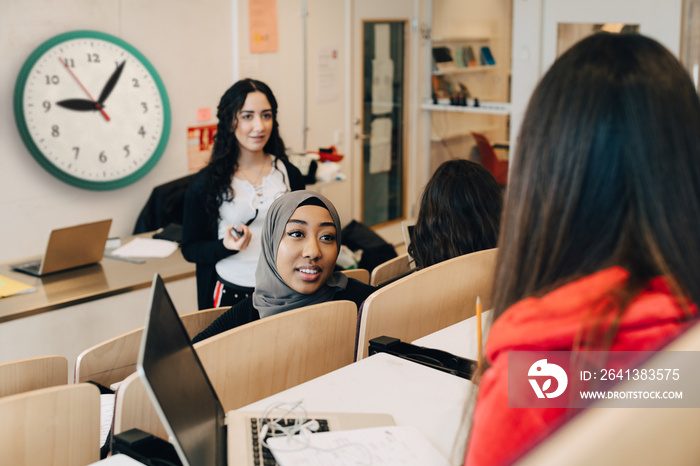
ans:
**9:05:54**
